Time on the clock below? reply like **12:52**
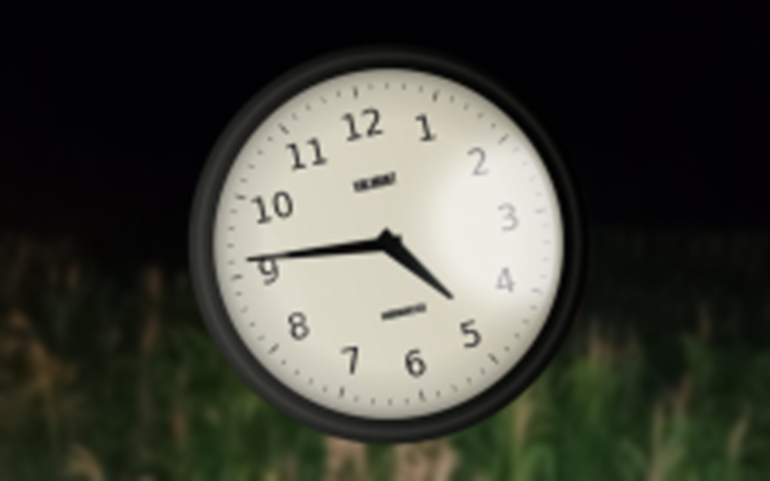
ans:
**4:46**
